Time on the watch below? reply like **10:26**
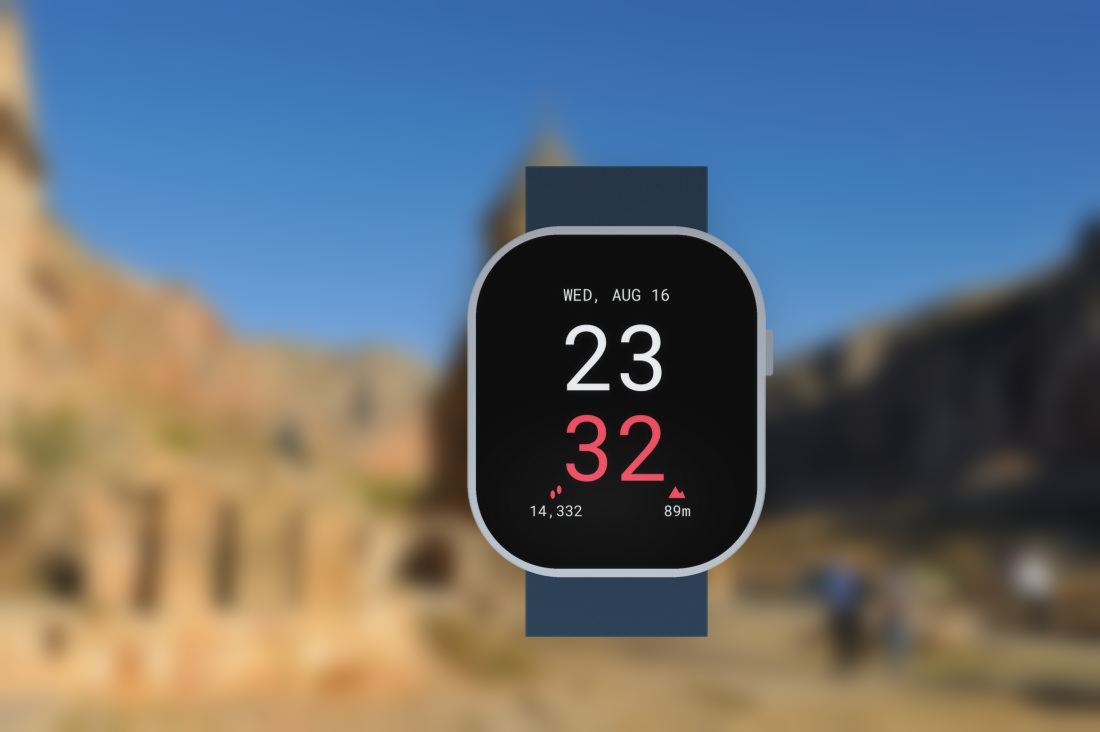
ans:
**23:32**
